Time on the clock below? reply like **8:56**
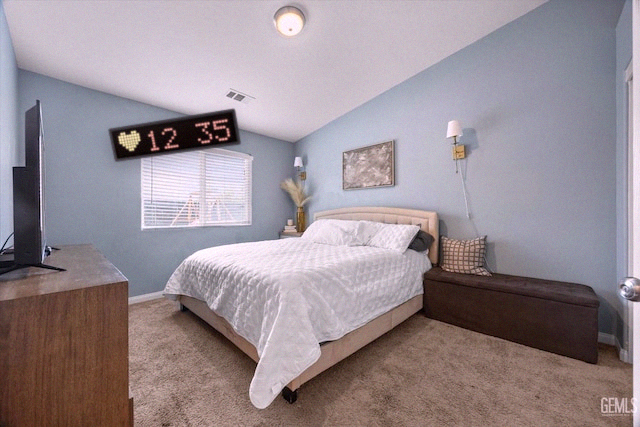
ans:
**12:35**
